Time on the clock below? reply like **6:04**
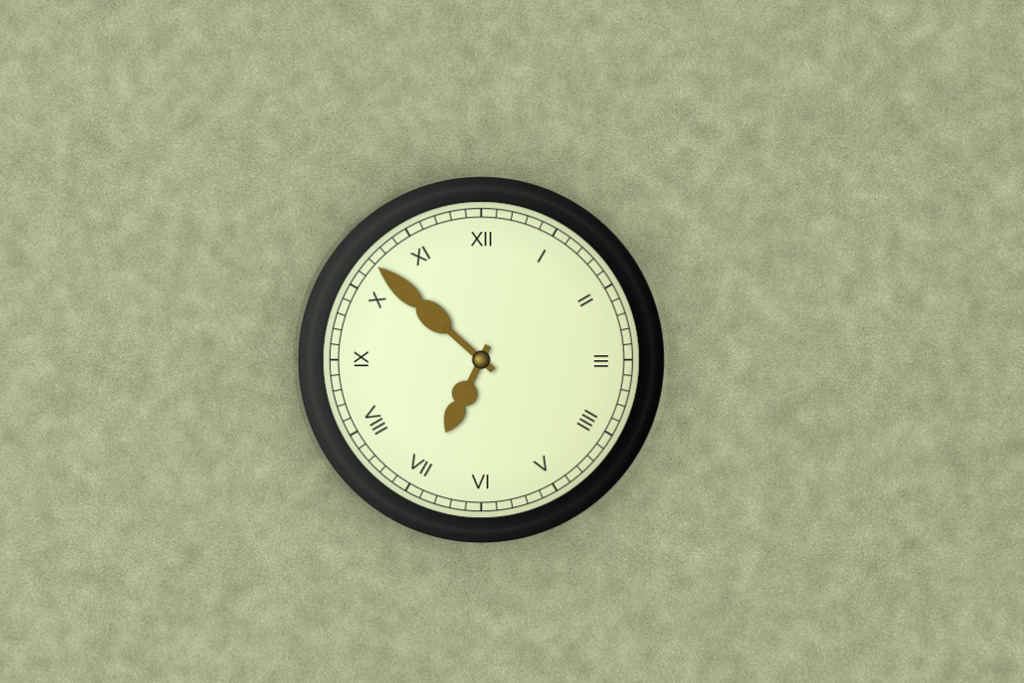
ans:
**6:52**
